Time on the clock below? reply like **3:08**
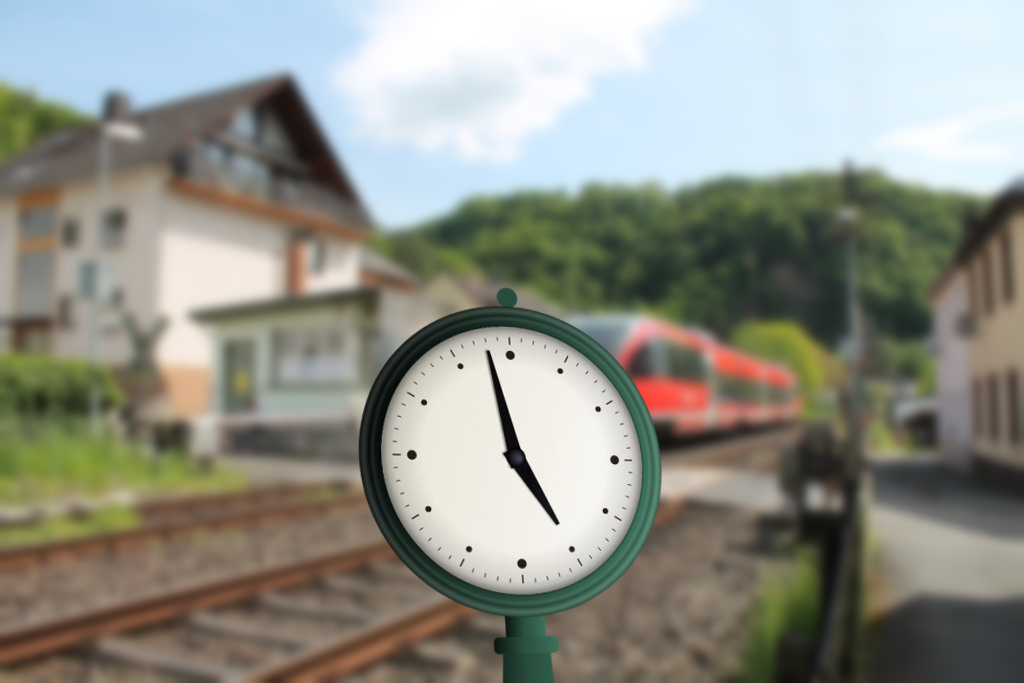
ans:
**4:58**
